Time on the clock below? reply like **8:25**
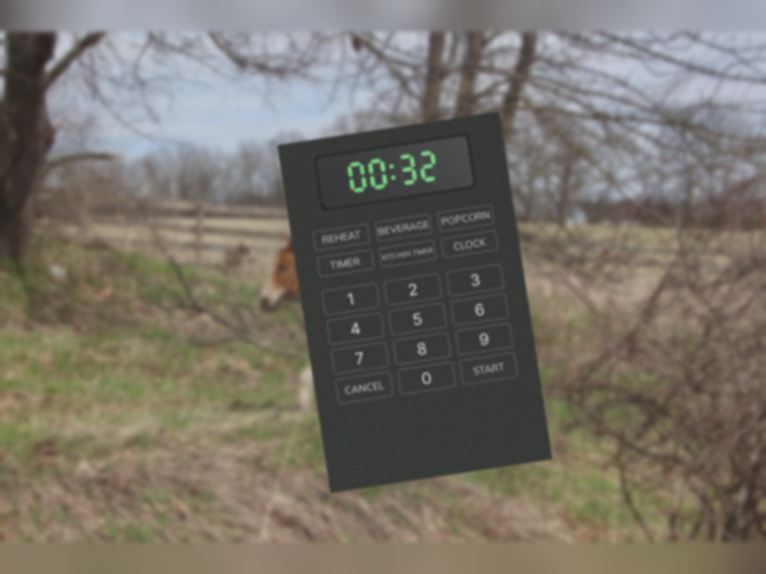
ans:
**0:32**
